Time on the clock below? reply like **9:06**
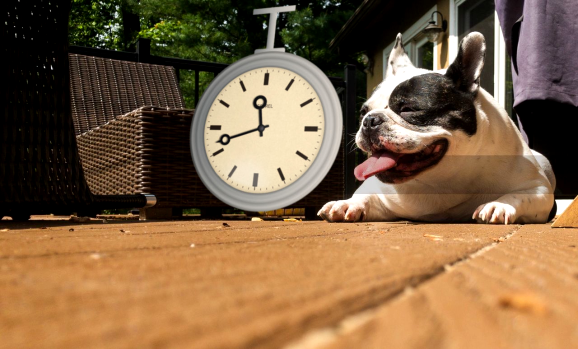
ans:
**11:42**
